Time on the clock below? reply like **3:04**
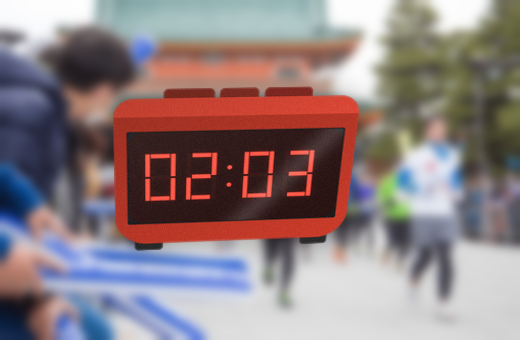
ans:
**2:03**
